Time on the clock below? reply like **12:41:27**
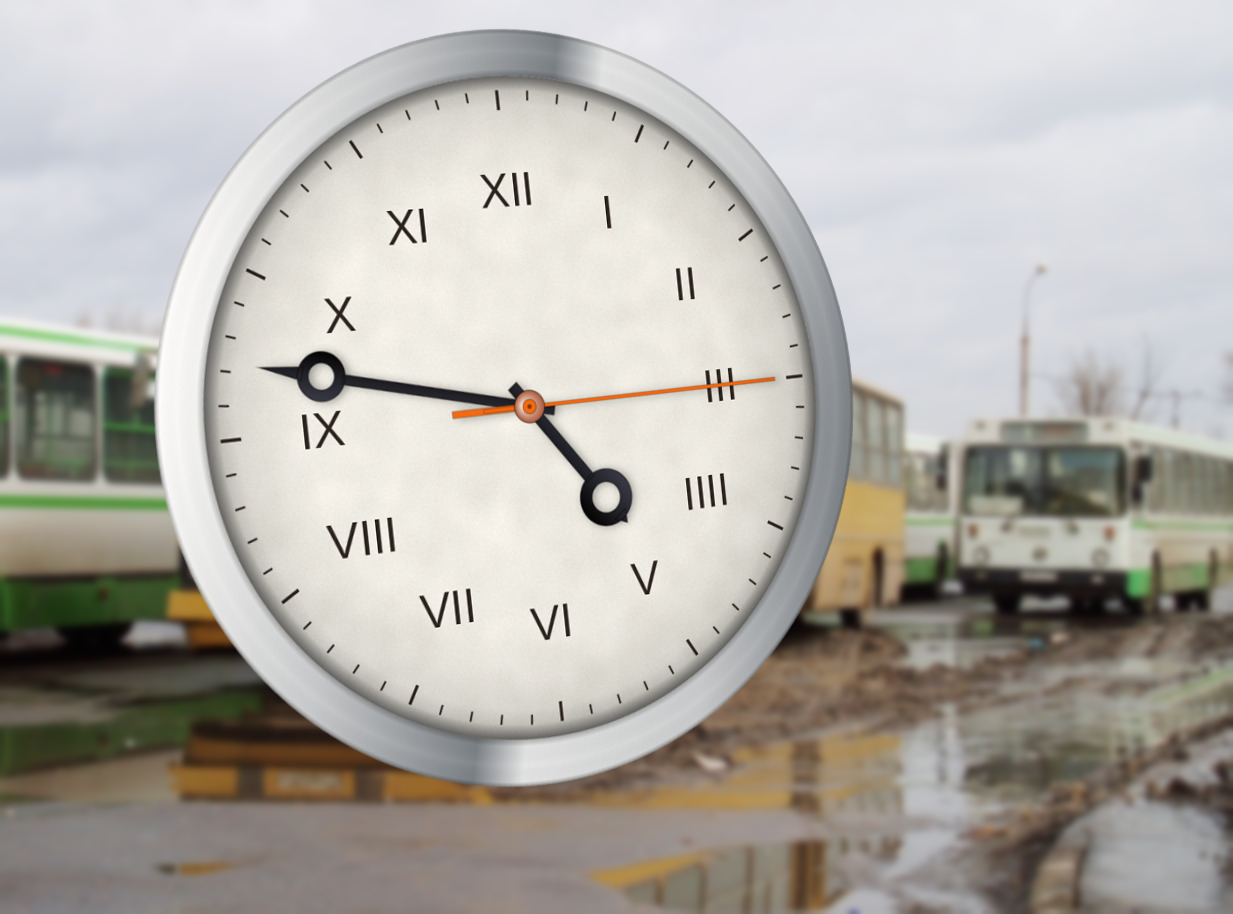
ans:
**4:47:15**
